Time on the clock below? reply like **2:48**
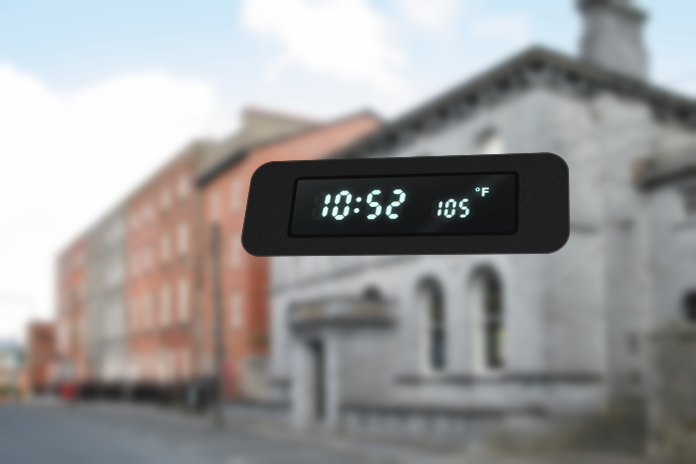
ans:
**10:52**
